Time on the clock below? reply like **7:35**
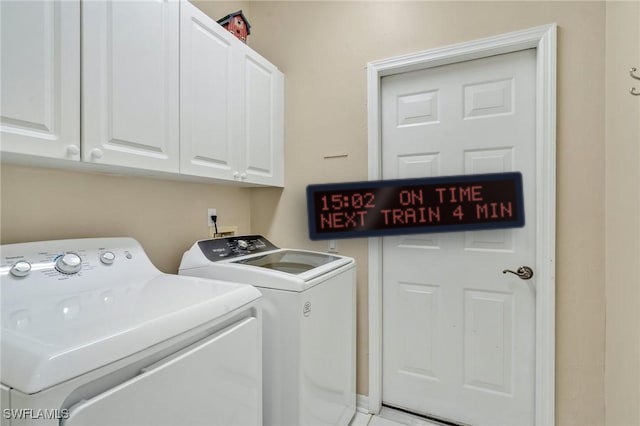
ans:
**15:02**
